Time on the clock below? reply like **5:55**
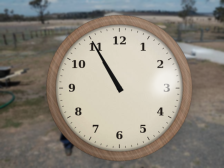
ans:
**10:55**
